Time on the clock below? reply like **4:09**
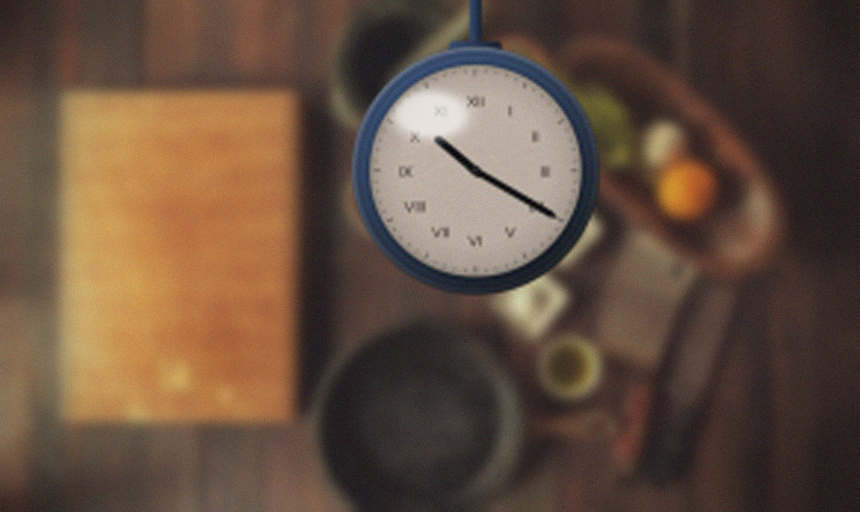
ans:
**10:20**
